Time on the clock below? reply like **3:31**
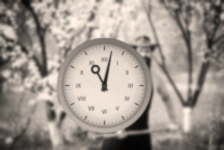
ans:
**11:02**
